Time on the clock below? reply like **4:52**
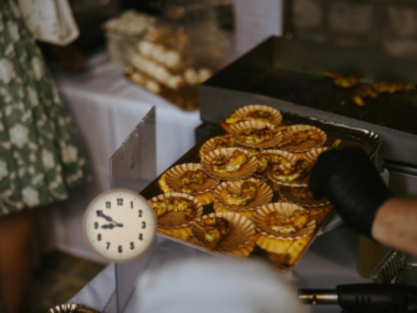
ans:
**8:50**
